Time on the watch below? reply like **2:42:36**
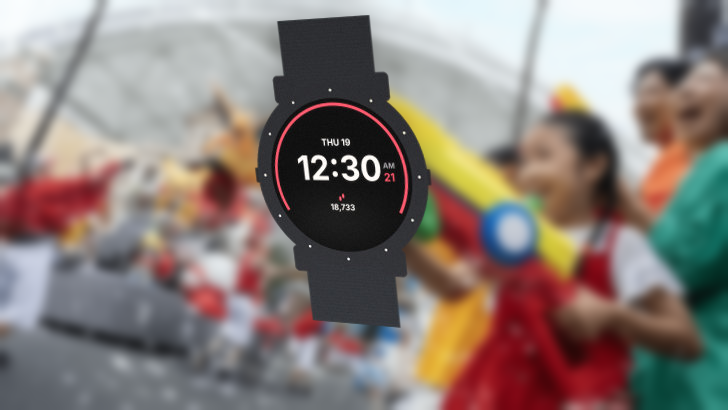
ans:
**12:30:21**
